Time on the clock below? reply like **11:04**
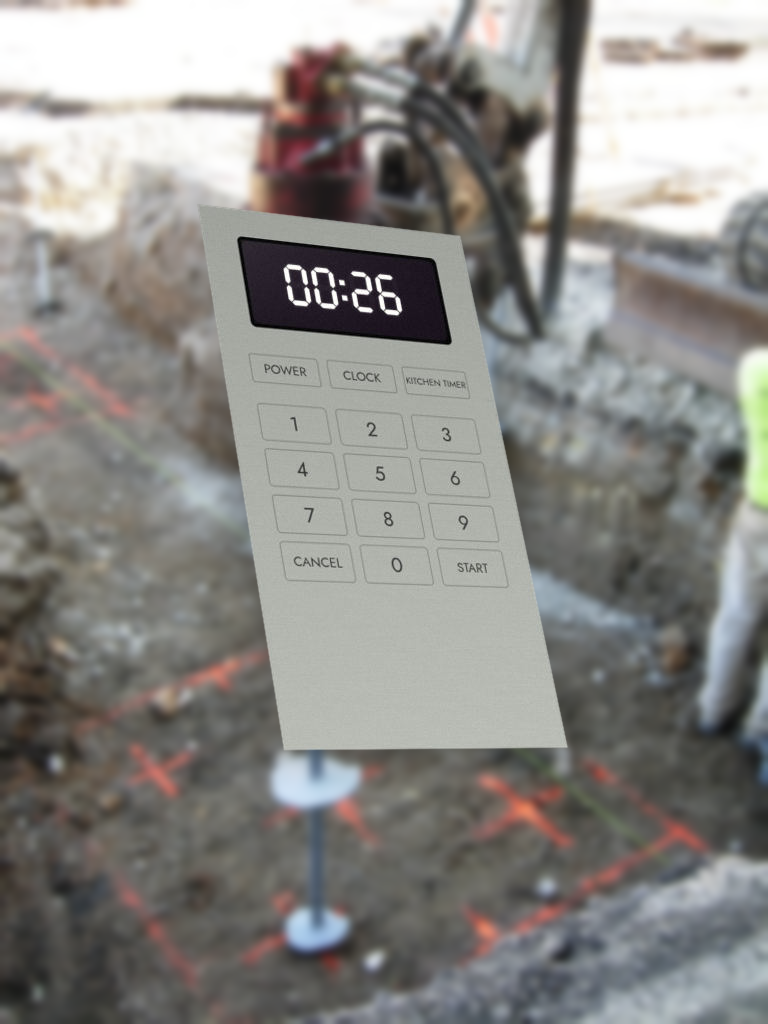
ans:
**0:26**
